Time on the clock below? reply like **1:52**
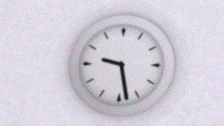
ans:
**9:28**
